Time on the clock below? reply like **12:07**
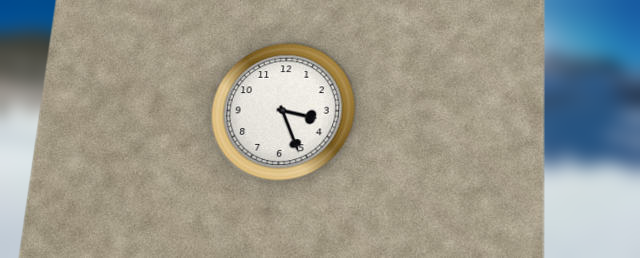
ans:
**3:26**
